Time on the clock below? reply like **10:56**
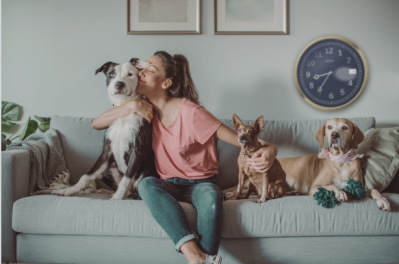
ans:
**8:36**
